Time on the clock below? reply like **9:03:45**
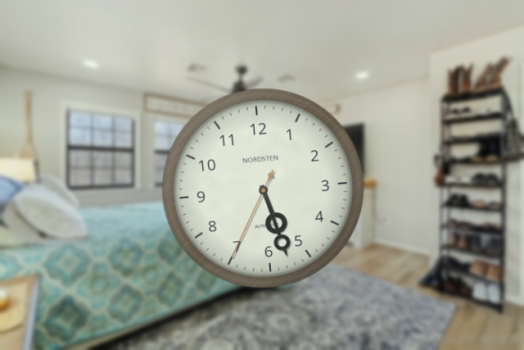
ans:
**5:27:35**
